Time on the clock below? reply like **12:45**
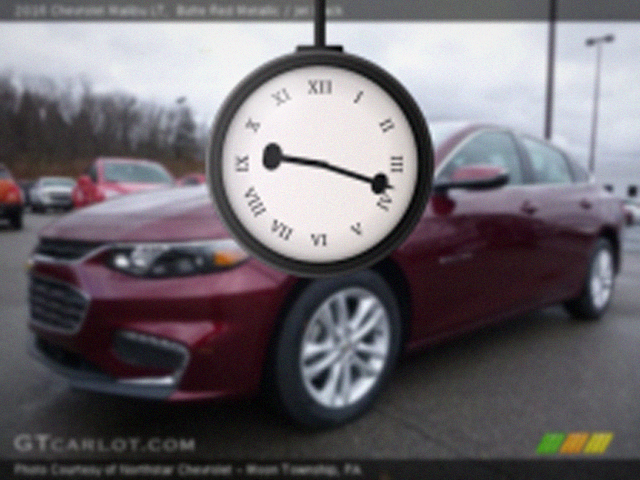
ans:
**9:18**
